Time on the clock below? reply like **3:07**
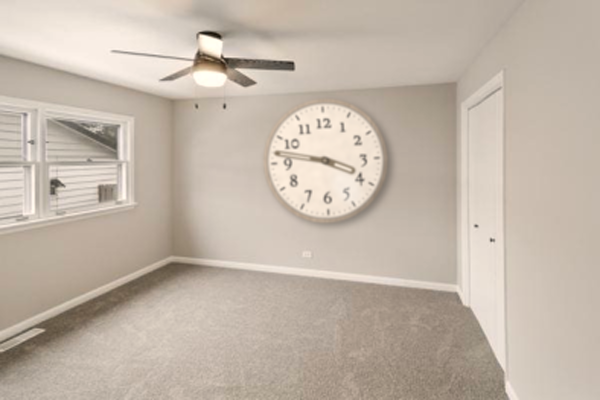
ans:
**3:47**
